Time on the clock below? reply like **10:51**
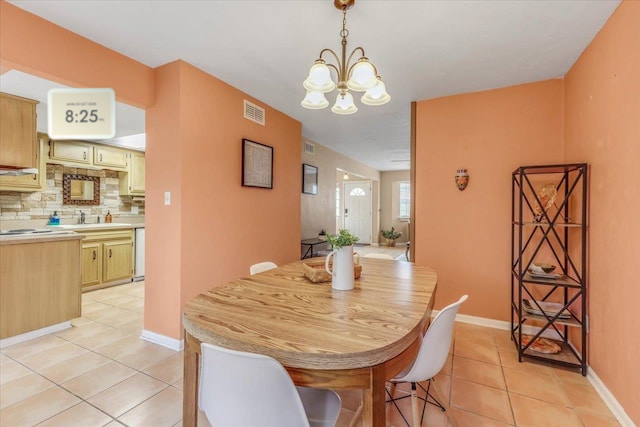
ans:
**8:25**
